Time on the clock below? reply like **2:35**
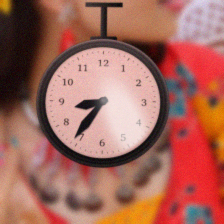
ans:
**8:36**
